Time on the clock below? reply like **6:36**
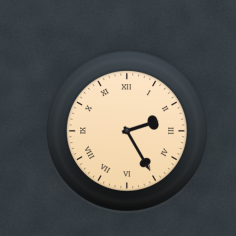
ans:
**2:25**
